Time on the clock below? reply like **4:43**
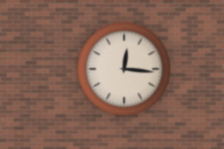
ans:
**12:16**
